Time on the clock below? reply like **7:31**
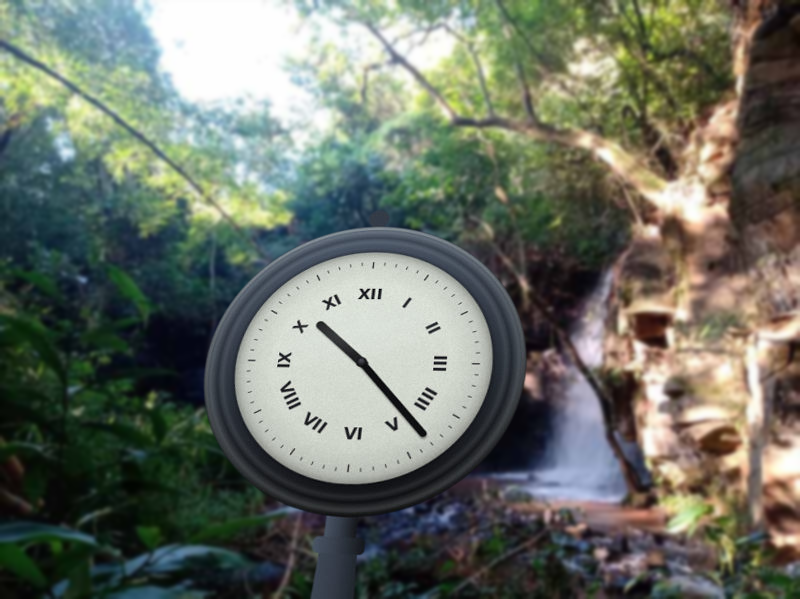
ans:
**10:23**
